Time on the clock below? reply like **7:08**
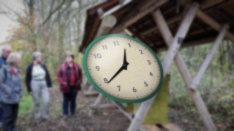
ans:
**12:39**
